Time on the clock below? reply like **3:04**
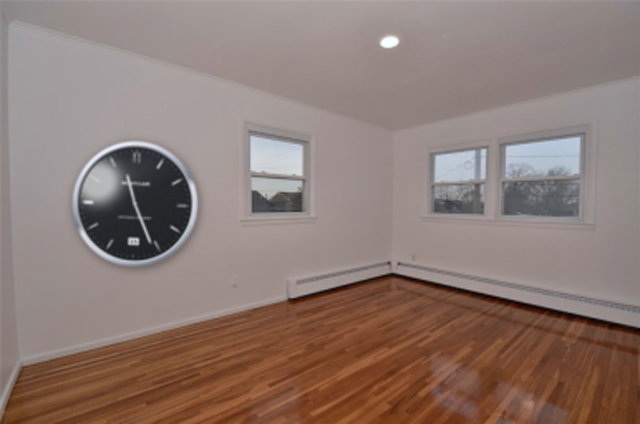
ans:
**11:26**
